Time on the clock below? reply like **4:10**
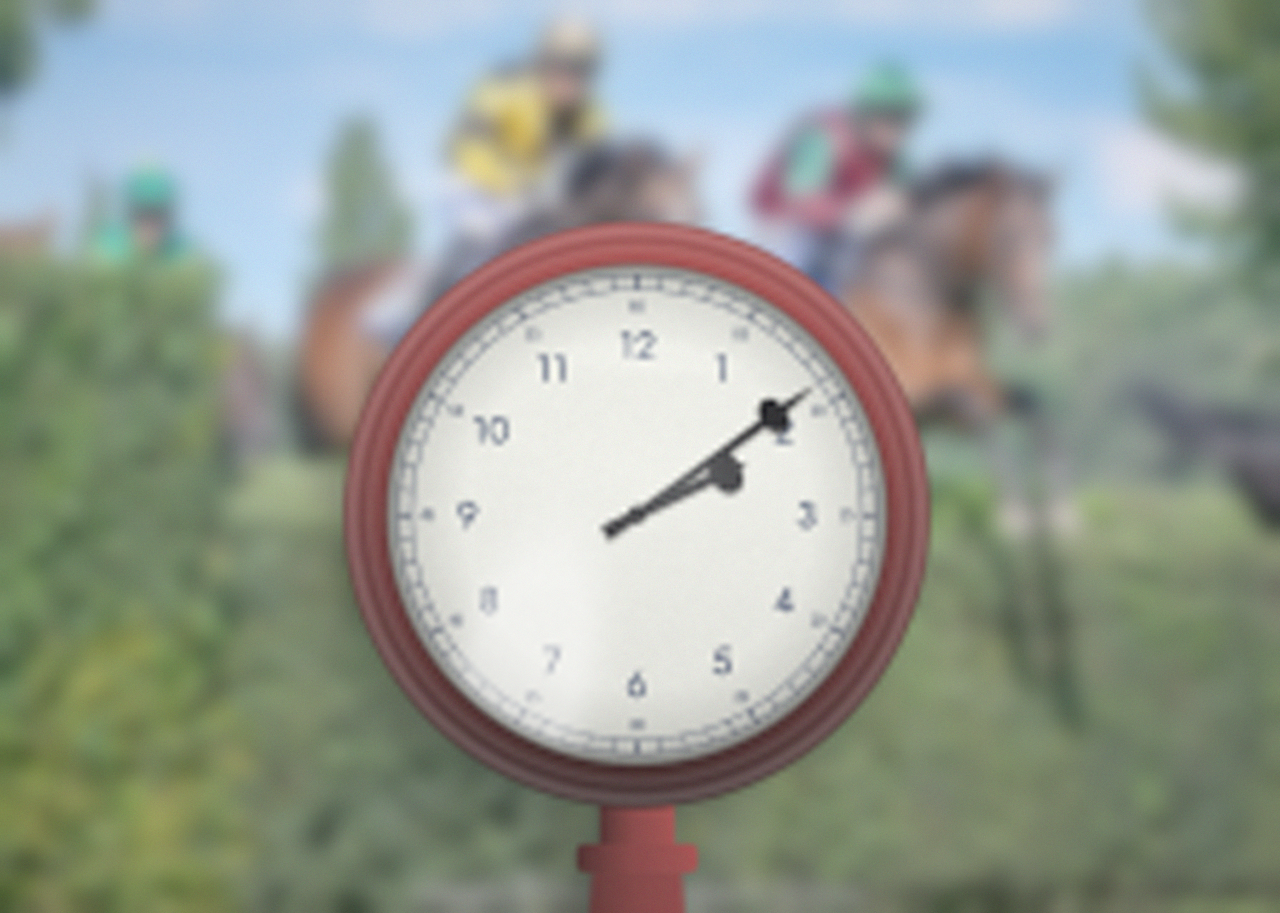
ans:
**2:09**
